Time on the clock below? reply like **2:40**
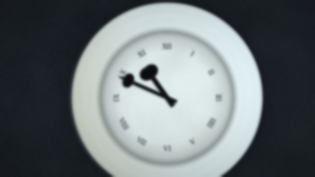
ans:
**10:49**
